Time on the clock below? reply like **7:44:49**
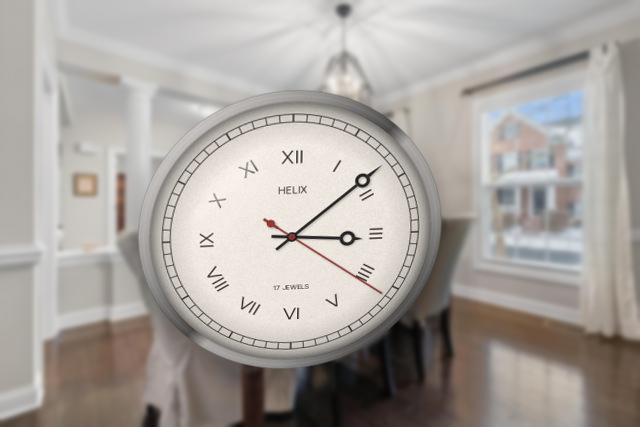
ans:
**3:08:21**
